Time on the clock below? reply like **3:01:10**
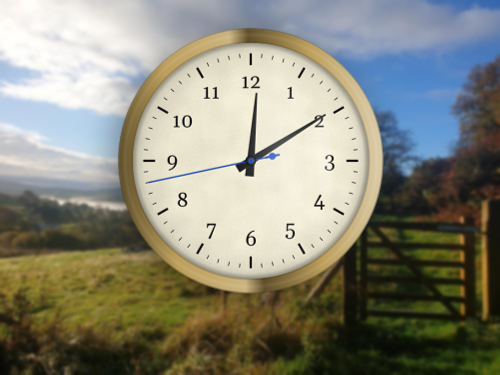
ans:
**12:09:43**
